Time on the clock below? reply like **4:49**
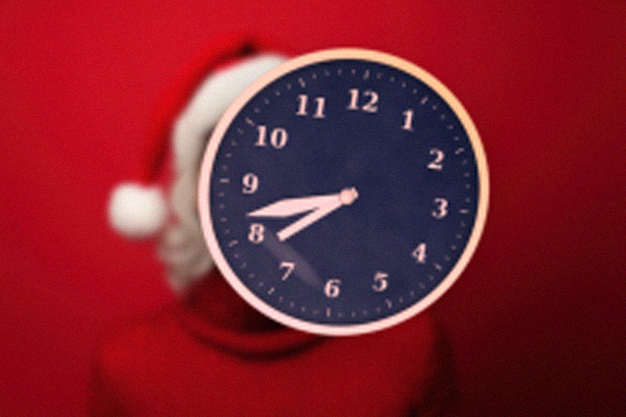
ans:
**7:42**
